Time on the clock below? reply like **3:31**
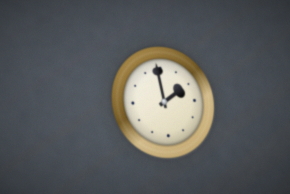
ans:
**1:59**
